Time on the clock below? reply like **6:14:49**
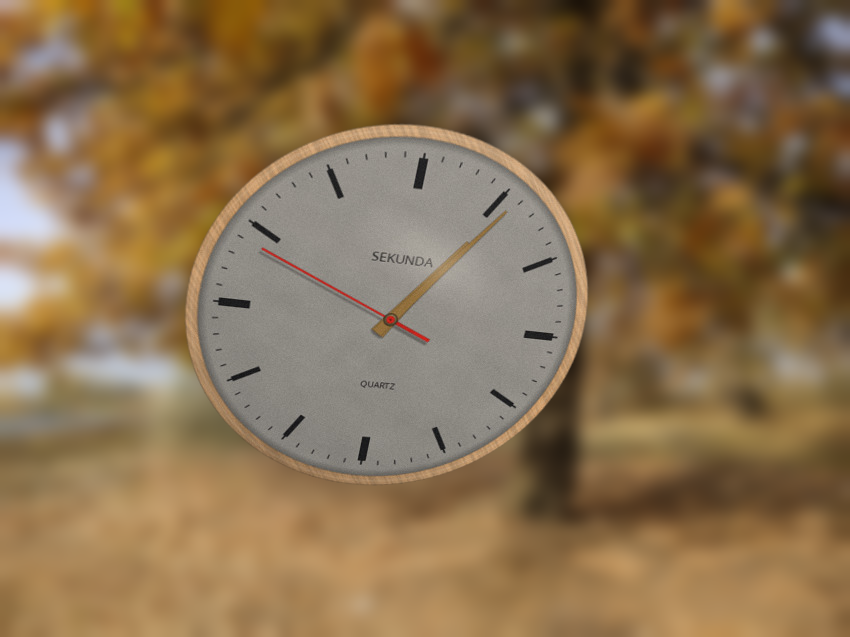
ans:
**1:05:49**
